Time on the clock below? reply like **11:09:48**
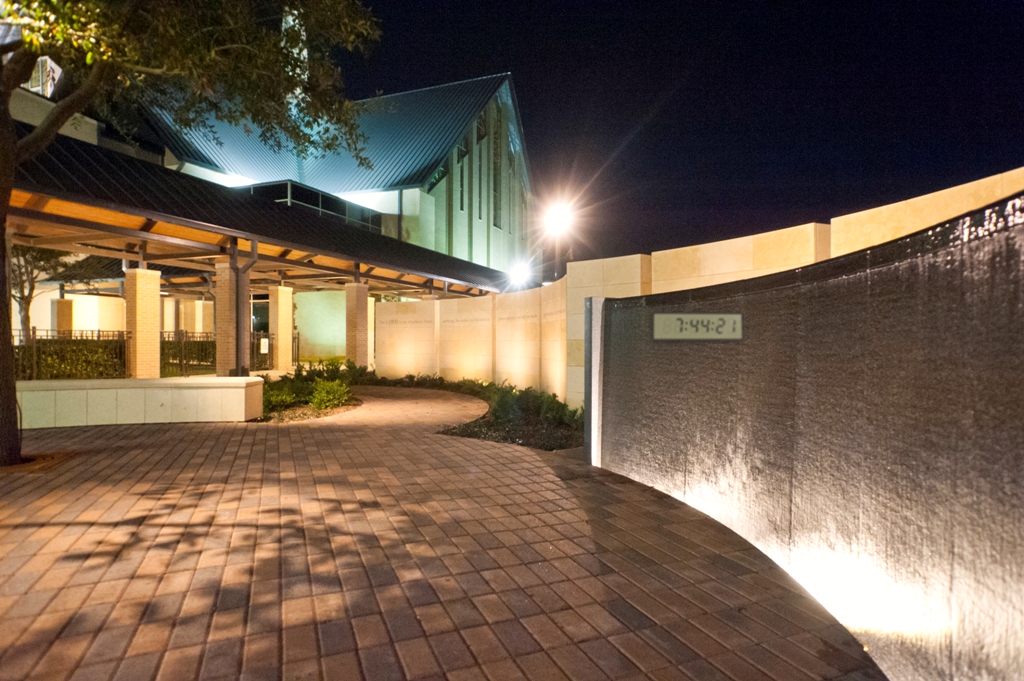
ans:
**7:44:21**
